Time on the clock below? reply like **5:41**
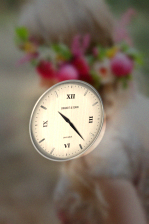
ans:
**10:23**
